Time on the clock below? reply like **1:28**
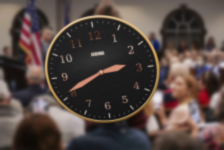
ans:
**2:41**
